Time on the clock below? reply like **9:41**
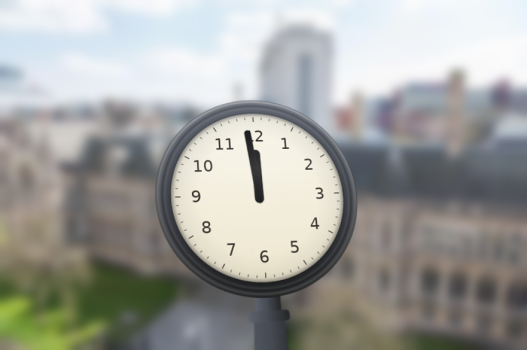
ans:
**11:59**
